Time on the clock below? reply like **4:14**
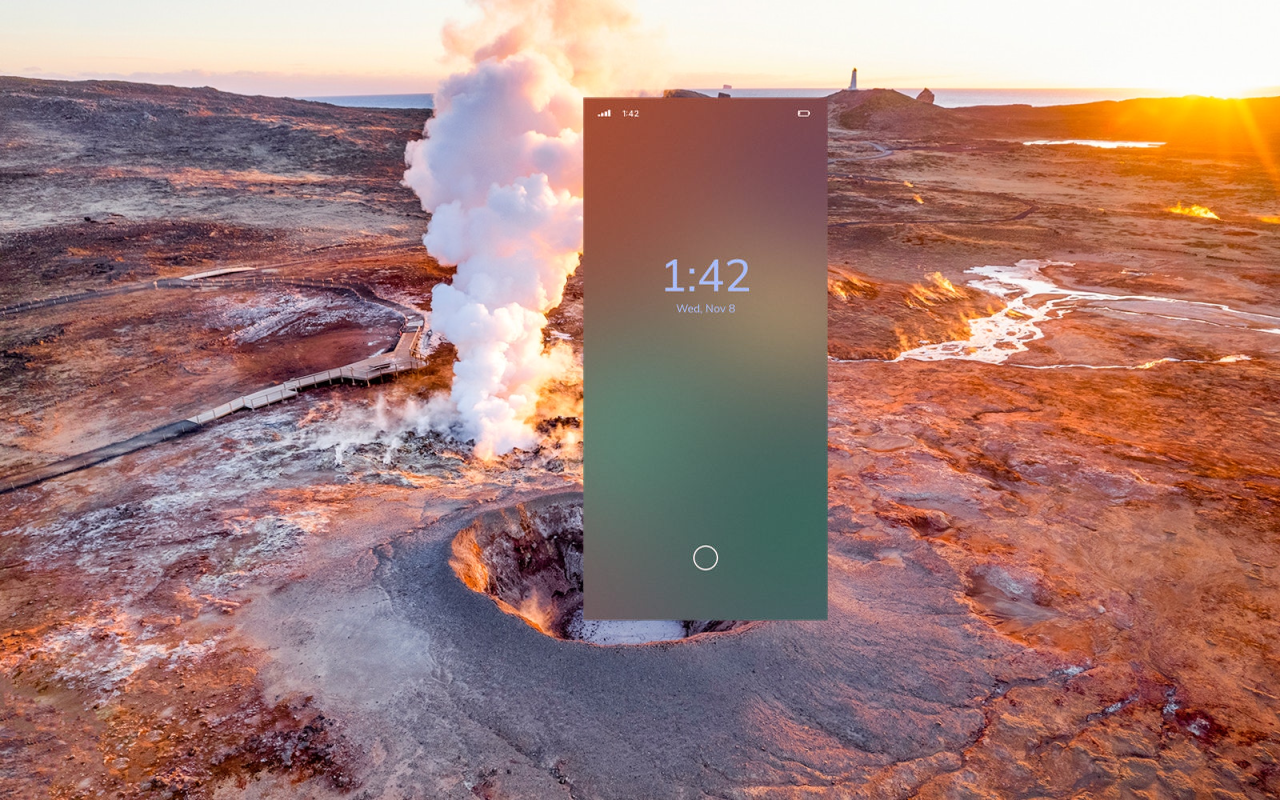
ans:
**1:42**
